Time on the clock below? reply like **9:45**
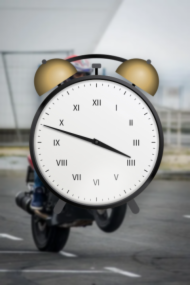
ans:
**3:48**
